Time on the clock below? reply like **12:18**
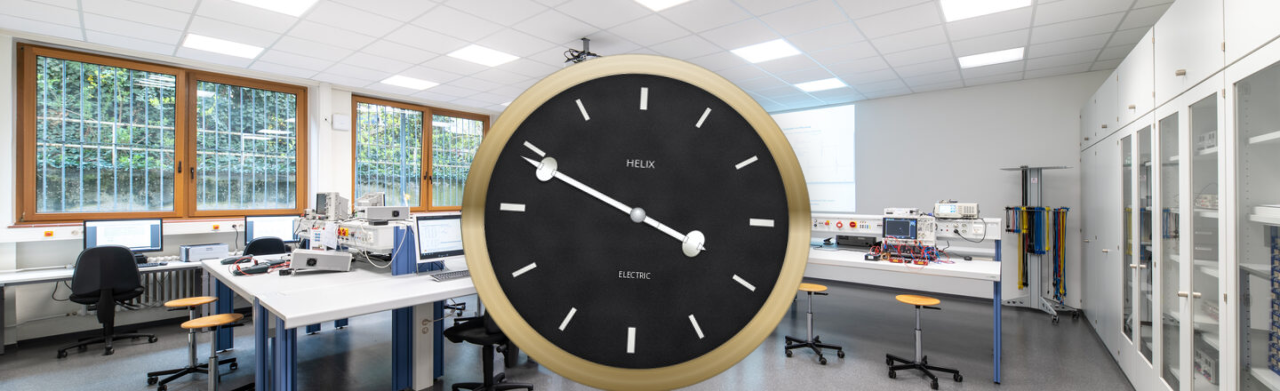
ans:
**3:49**
